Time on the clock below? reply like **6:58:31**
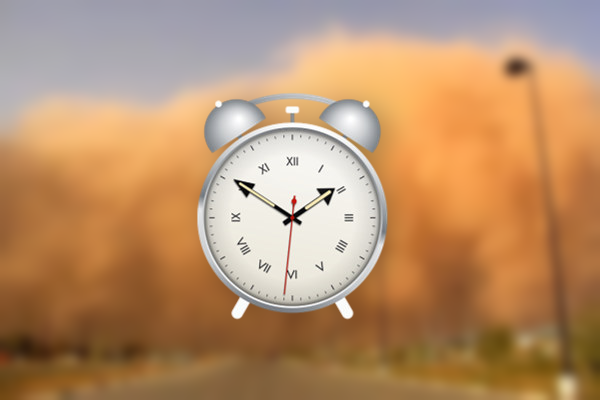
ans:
**1:50:31**
